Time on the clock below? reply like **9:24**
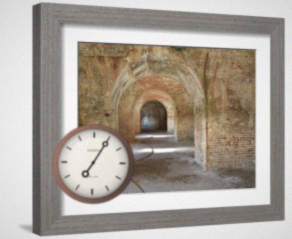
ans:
**7:05**
